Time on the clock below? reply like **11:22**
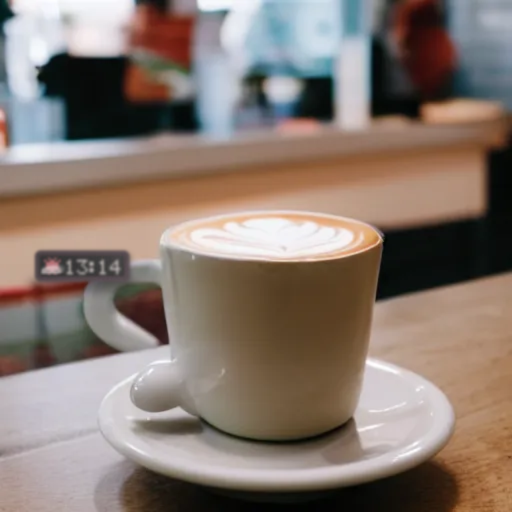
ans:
**13:14**
